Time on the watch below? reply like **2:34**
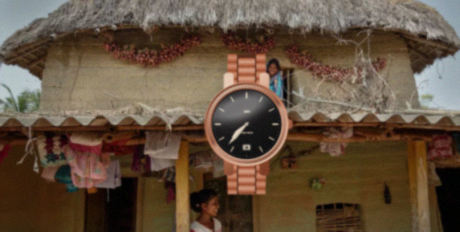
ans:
**7:37**
